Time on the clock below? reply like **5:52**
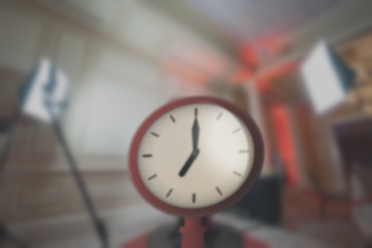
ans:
**7:00**
